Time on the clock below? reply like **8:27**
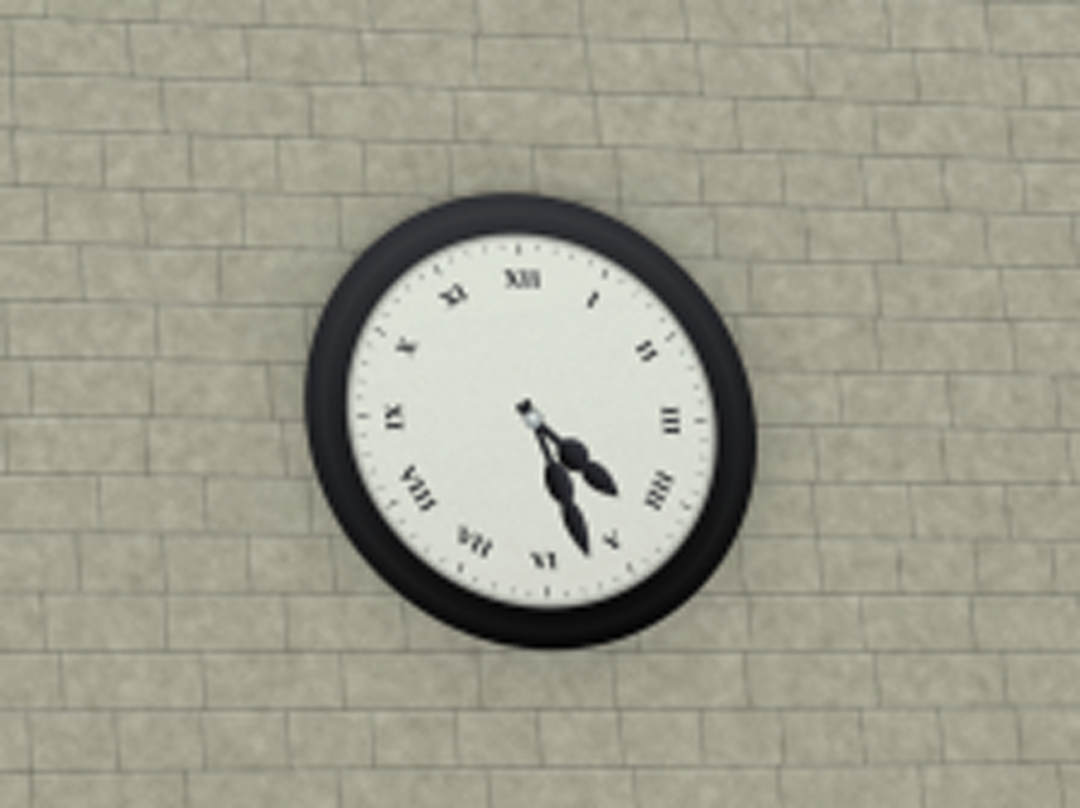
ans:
**4:27**
